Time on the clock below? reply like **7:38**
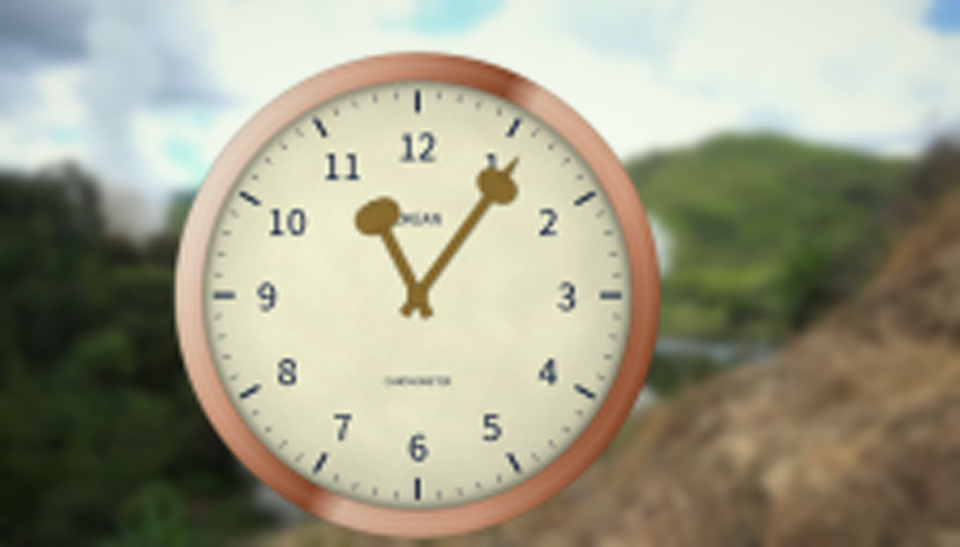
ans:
**11:06**
